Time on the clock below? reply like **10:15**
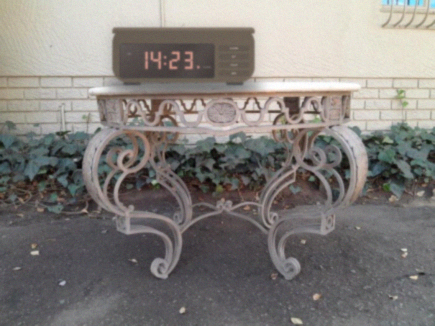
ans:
**14:23**
